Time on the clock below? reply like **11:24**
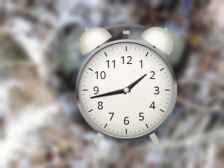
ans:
**1:43**
